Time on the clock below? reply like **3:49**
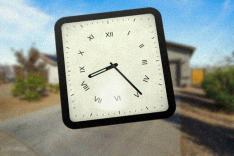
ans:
**8:24**
